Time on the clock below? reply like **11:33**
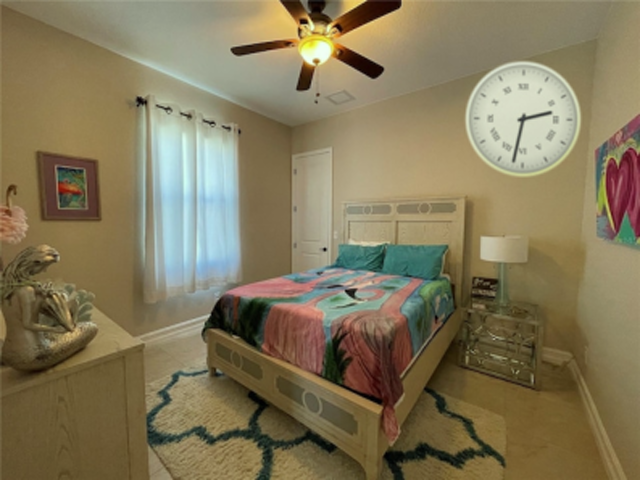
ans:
**2:32**
